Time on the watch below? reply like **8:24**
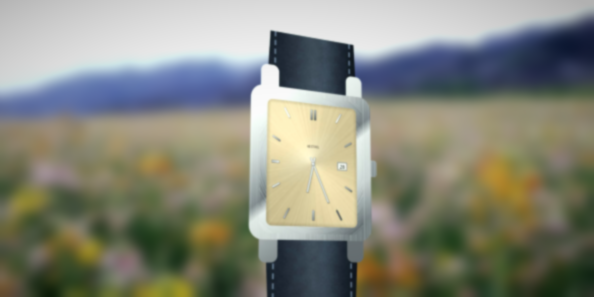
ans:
**6:26**
